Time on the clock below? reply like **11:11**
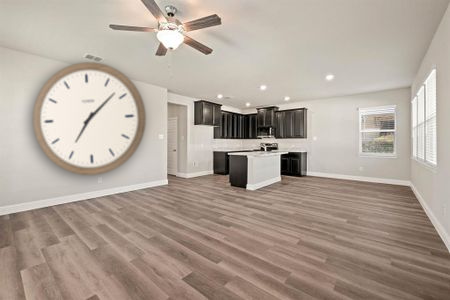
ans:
**7:08**
